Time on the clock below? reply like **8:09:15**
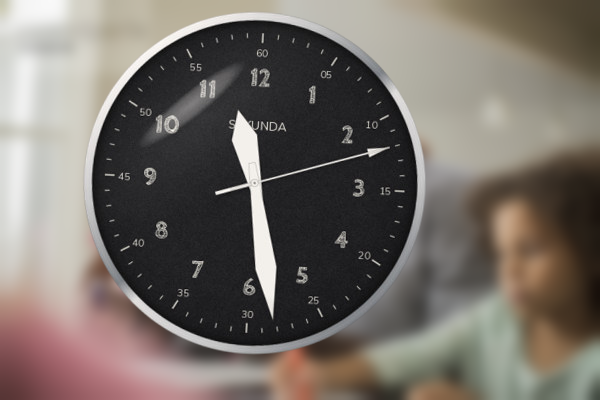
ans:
**11:28:12**
